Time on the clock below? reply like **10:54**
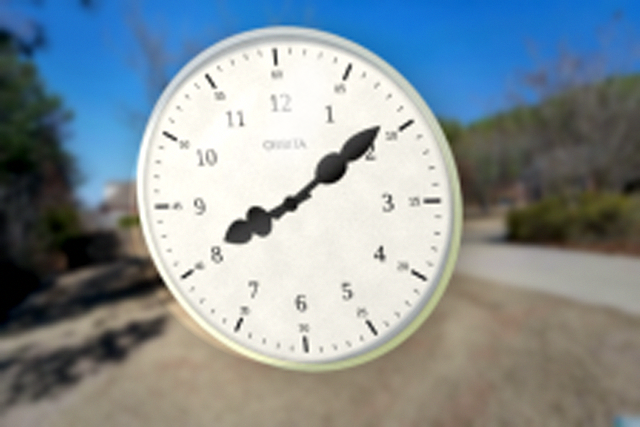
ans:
**8:09**
